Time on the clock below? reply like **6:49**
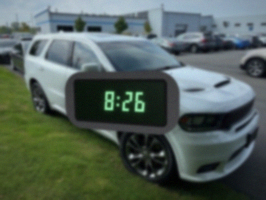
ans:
**8:26**
